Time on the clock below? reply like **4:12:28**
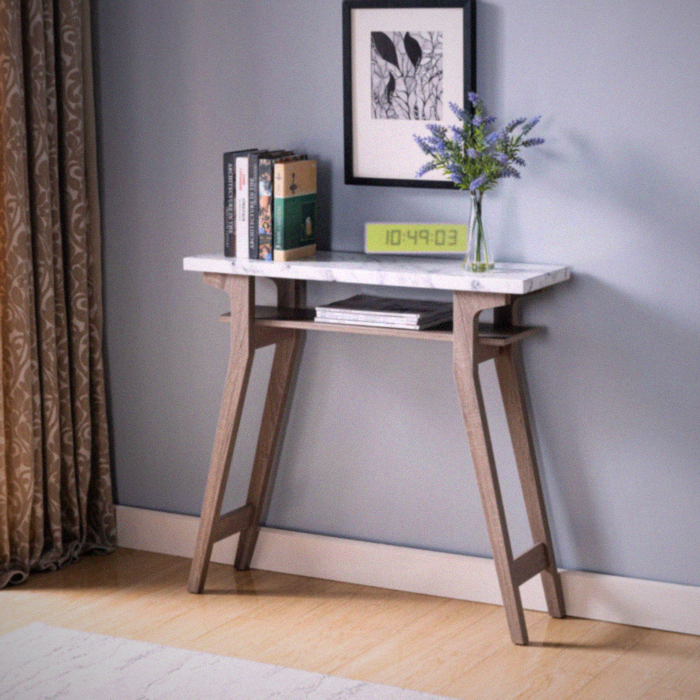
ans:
**10:49:03**
